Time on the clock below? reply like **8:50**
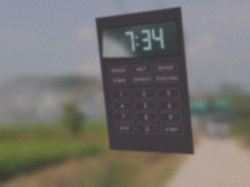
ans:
**7:34**
